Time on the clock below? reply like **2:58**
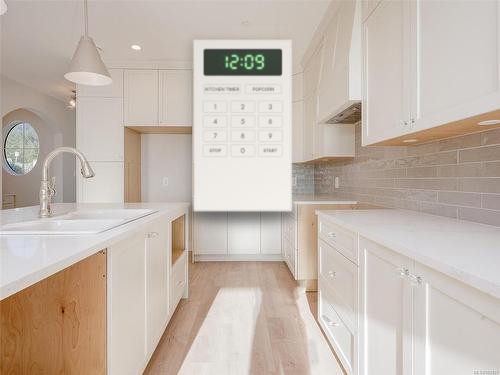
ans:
**12:09**
